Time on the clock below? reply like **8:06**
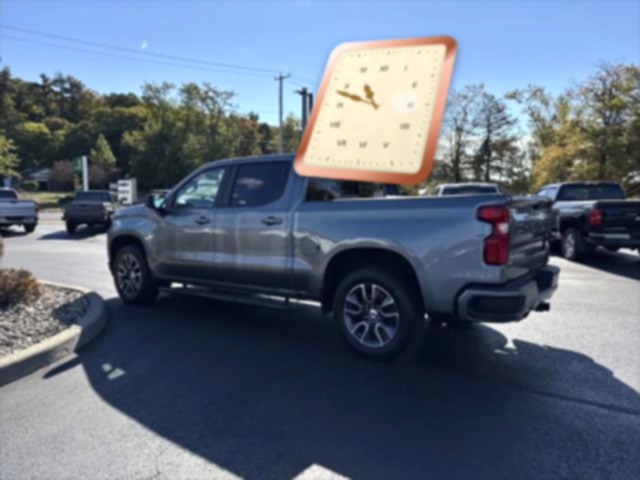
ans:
**10:48**
